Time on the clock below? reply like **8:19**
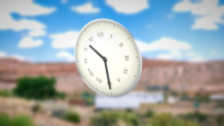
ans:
**10:30**
